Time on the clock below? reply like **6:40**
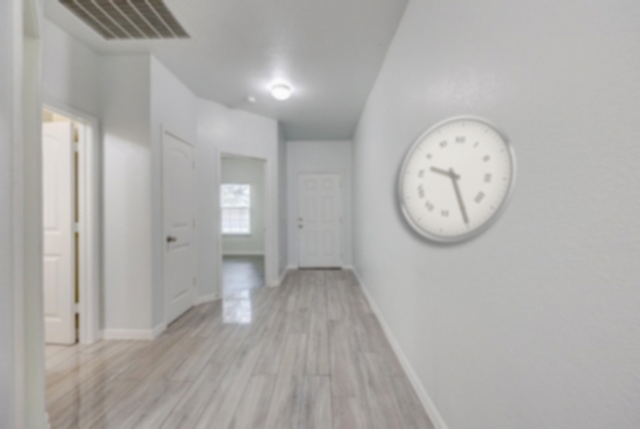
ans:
**9:25**
